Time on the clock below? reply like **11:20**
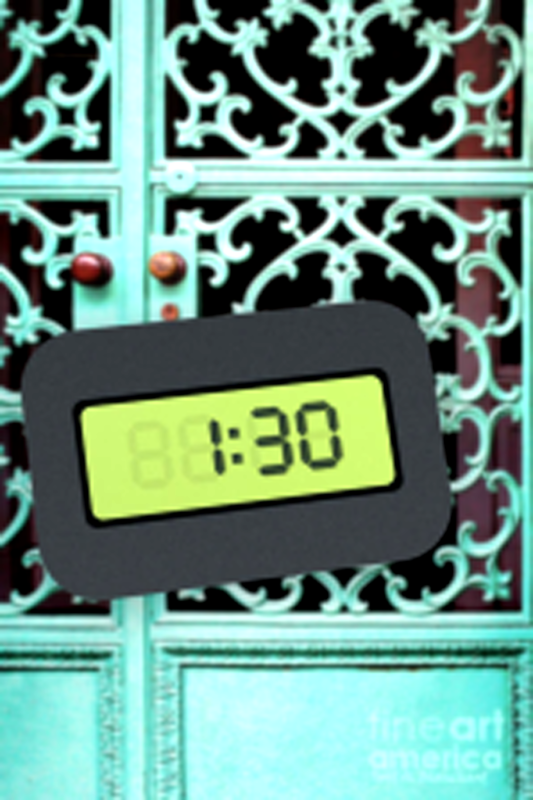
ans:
**1:30**
